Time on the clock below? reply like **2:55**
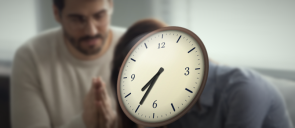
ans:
**7:35**
